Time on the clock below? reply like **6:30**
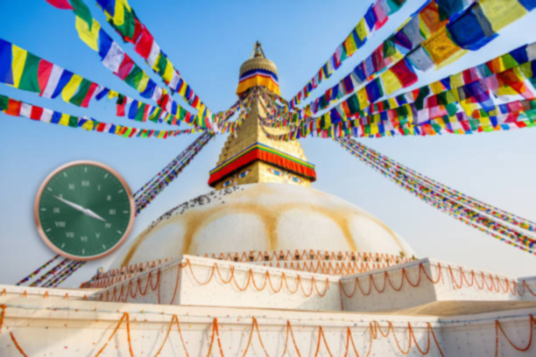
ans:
**3:49**
